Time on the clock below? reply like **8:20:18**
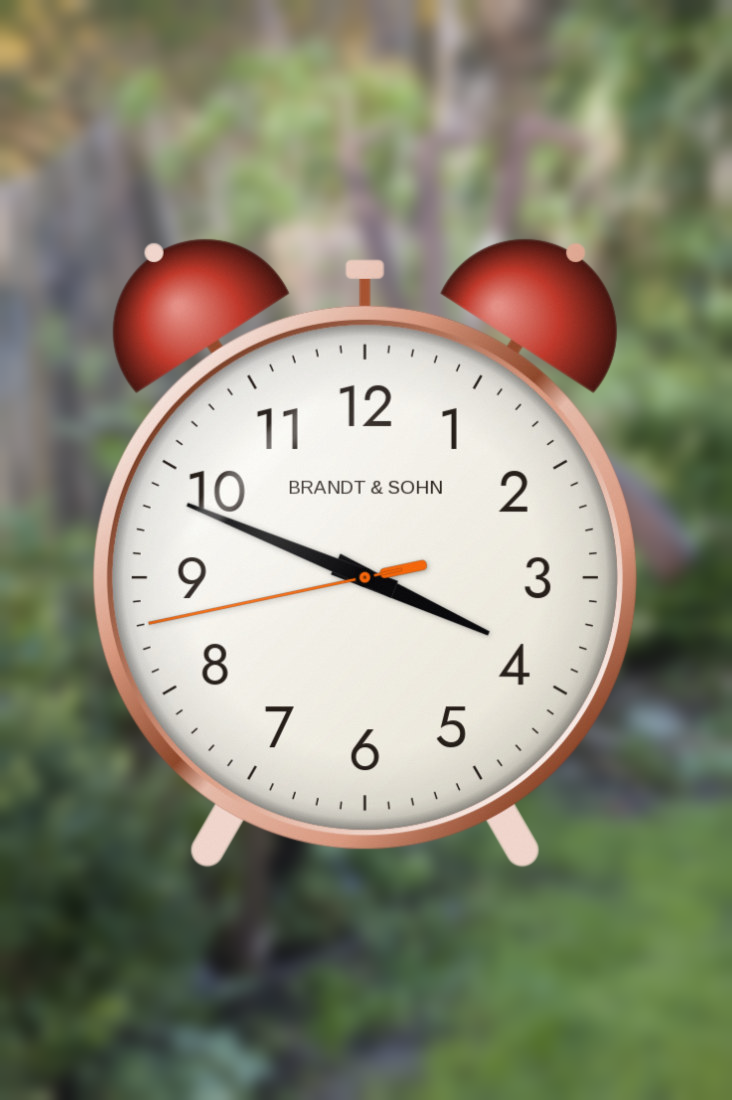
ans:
**3:48:43**
